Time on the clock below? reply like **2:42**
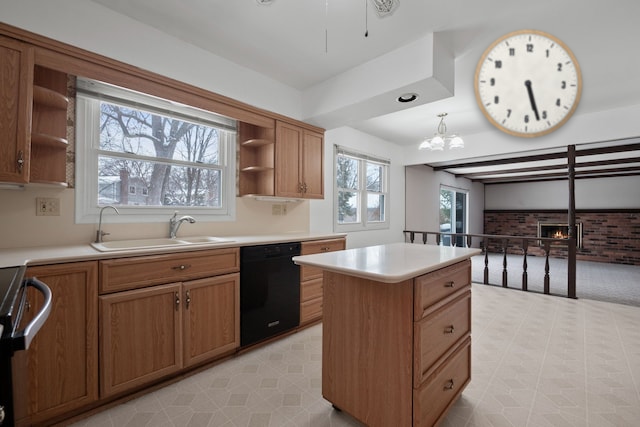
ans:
**5:27**
